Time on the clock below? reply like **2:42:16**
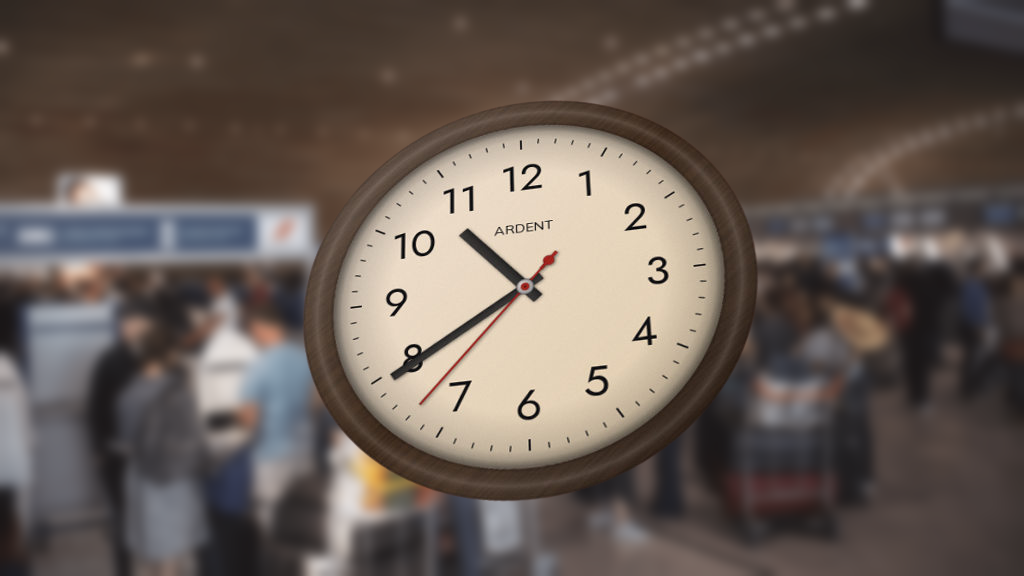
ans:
**10:39:37**
